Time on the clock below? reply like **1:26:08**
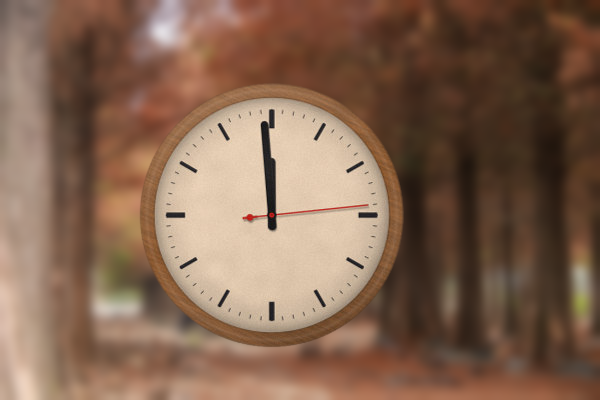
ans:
**11:59:14**
